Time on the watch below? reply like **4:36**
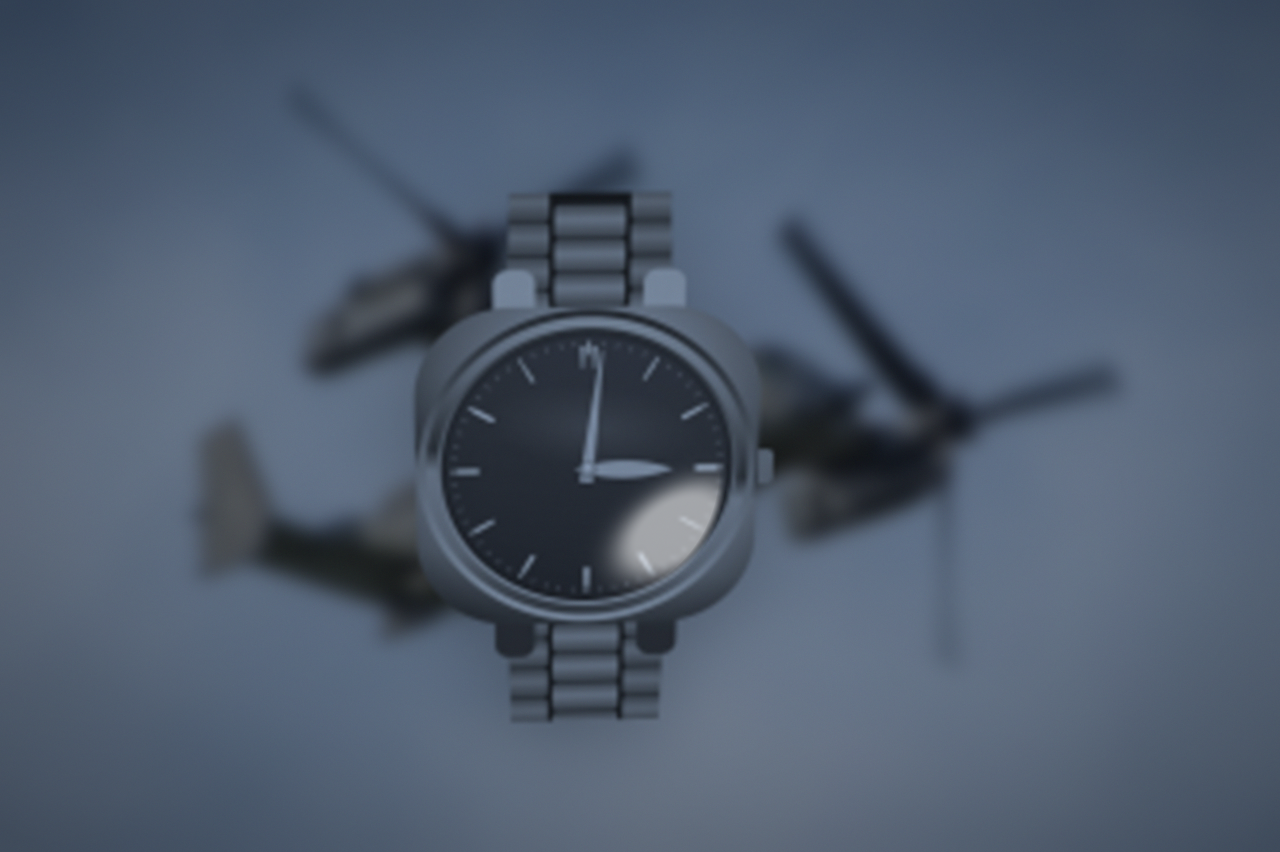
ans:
**3:01**
